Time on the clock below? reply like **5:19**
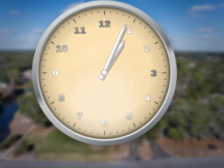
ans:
**1:04**
